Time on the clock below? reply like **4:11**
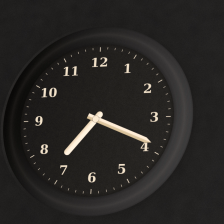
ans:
**7:19**
